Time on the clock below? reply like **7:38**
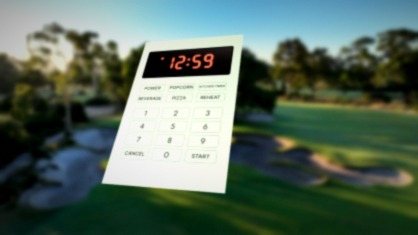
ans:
**12:59**
